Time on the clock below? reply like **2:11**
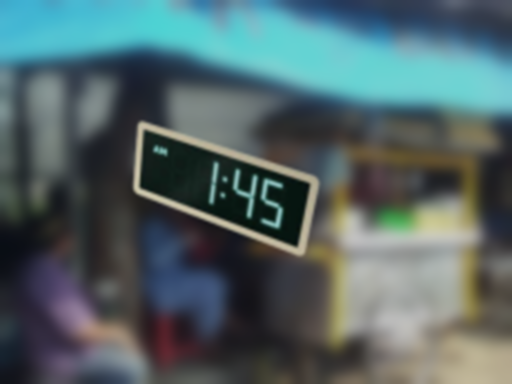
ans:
**1:45**
